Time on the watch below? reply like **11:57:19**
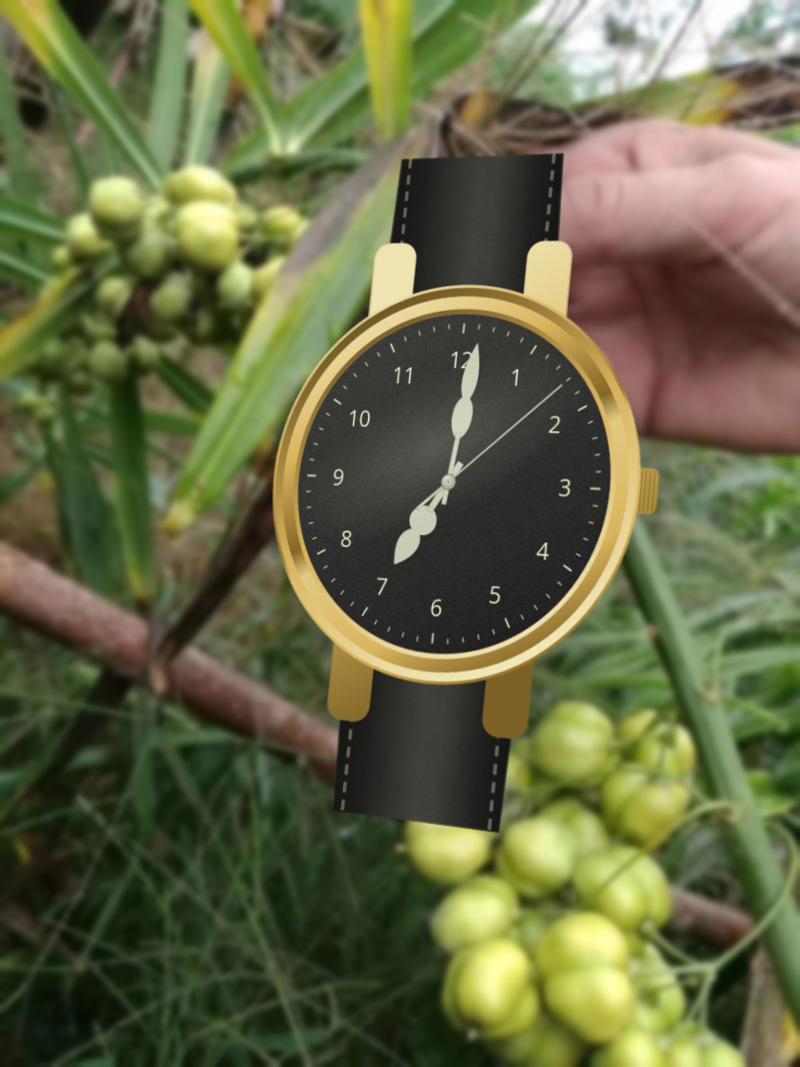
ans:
**7:01:08**
